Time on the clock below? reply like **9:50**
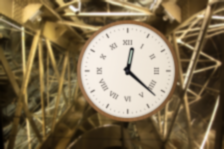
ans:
**12:22**
